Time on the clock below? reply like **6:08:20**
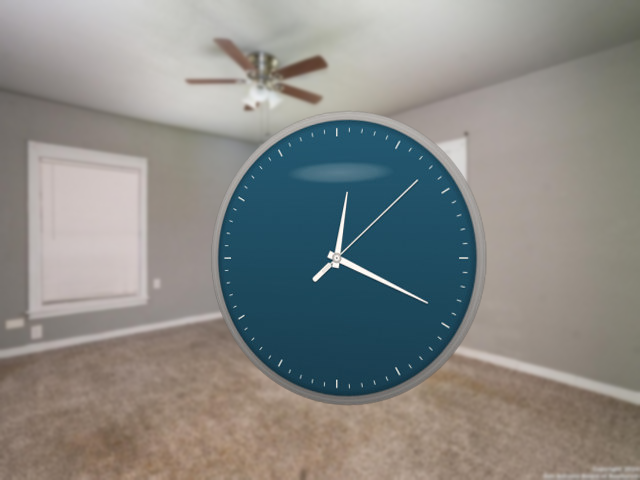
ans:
**12:19:08**
